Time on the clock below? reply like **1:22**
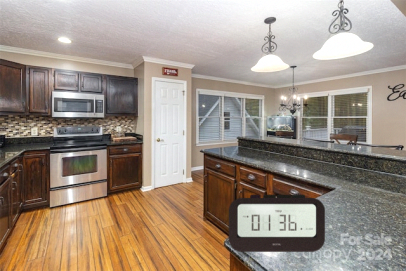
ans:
**1:36**
